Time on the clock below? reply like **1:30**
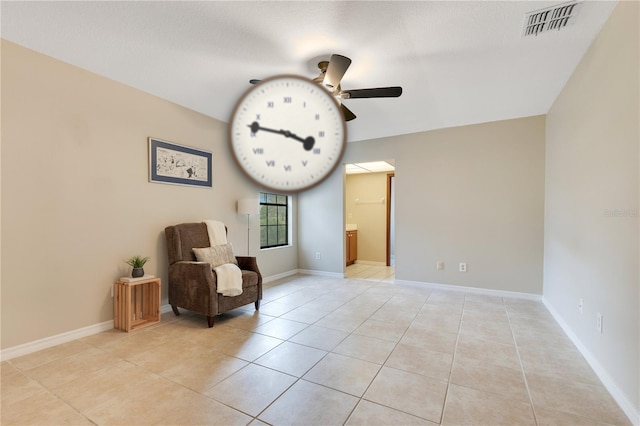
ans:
**3:47**
